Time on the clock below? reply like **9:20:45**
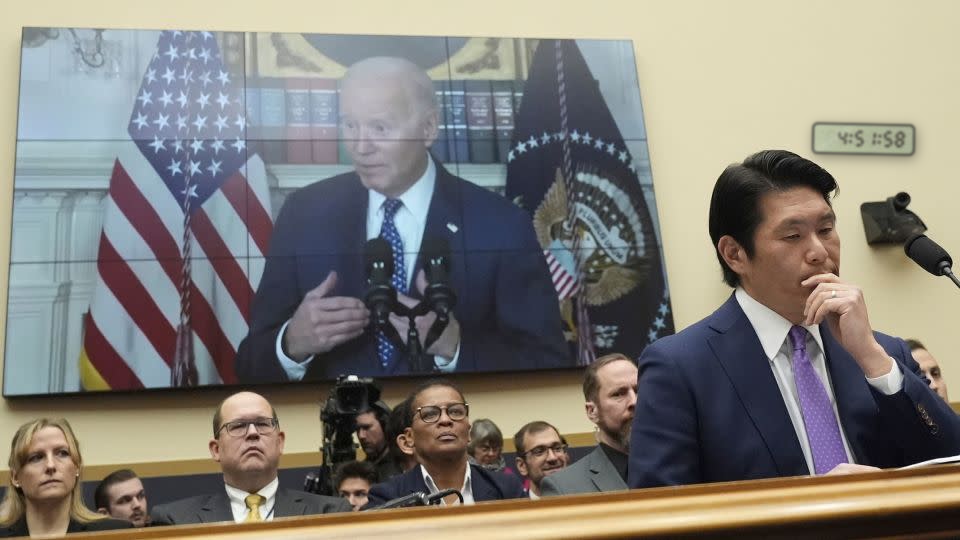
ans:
**4:51:58**
